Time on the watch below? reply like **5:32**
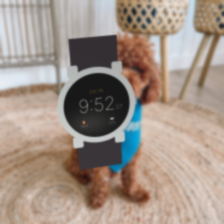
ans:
**9:52**
